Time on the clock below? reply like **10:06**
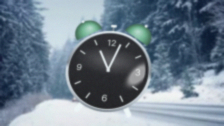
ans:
**11:03**
